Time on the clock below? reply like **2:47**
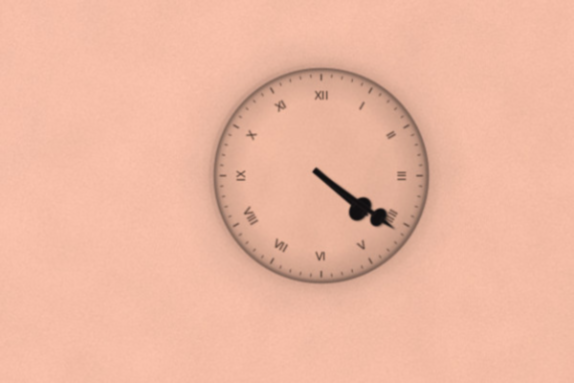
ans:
**4:21**
